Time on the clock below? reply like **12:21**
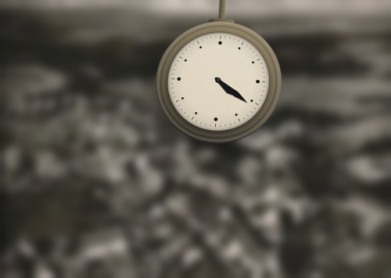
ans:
**4:21**
